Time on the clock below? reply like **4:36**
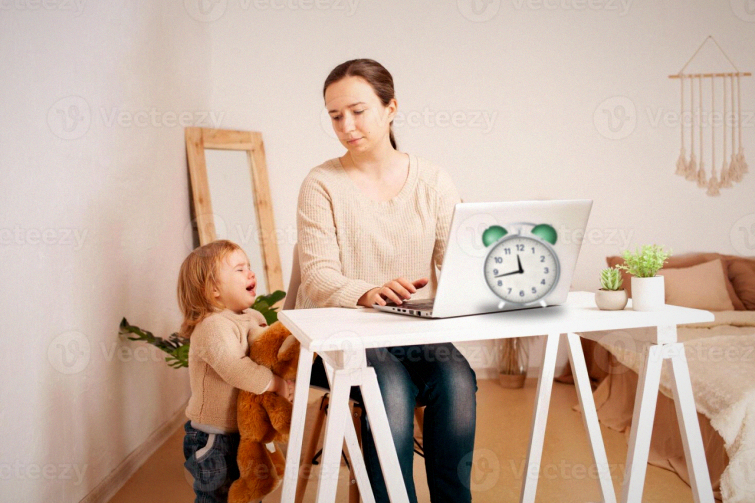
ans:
**11:43**
